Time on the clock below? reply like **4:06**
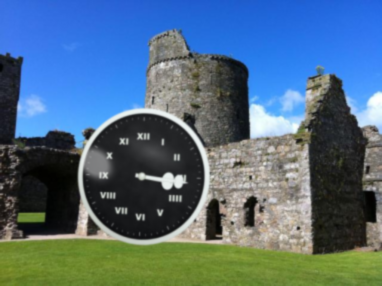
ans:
**3:16**
